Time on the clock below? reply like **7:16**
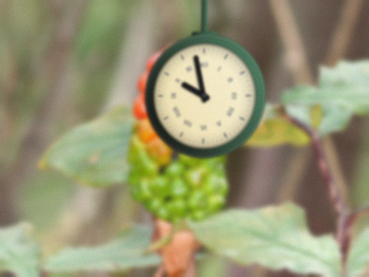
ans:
**9:58**
